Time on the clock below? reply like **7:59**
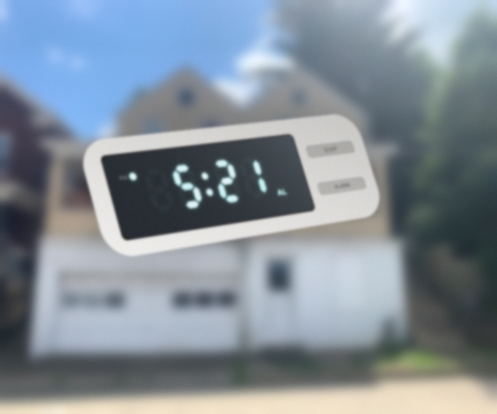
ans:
**5:21**
